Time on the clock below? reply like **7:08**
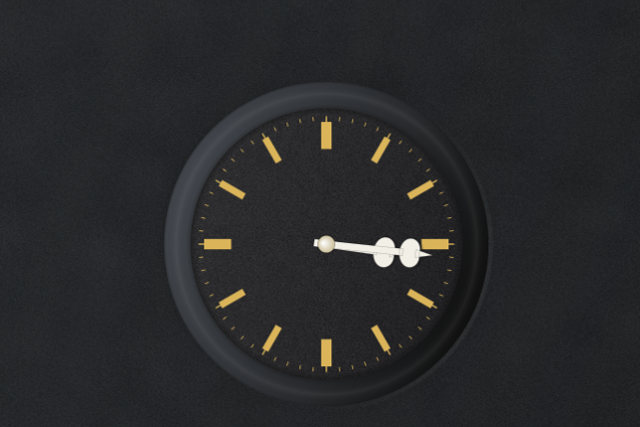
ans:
**3:16**
